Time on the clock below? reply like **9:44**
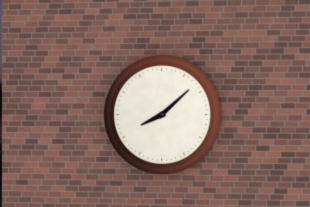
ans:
**8:08**
